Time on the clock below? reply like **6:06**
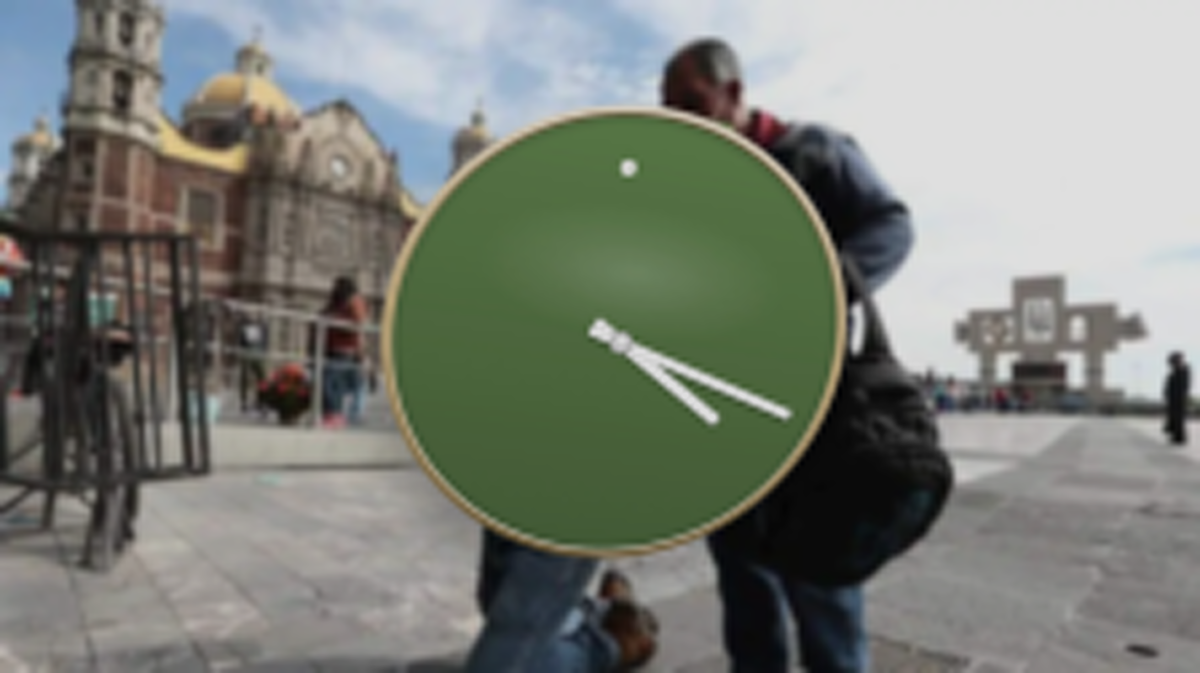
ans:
**4:19**
